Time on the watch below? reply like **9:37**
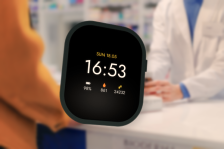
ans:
**16:53**
